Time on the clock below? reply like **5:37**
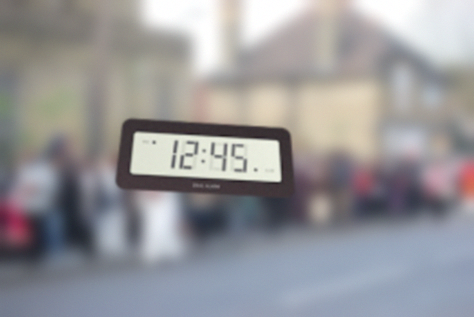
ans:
**12:45**
